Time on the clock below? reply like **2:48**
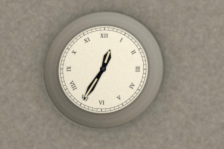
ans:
**12:35**
